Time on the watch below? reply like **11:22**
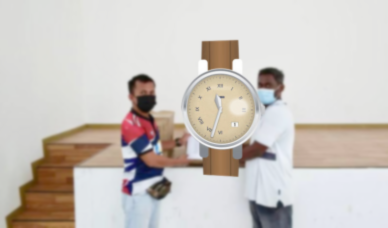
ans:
**11:33**
